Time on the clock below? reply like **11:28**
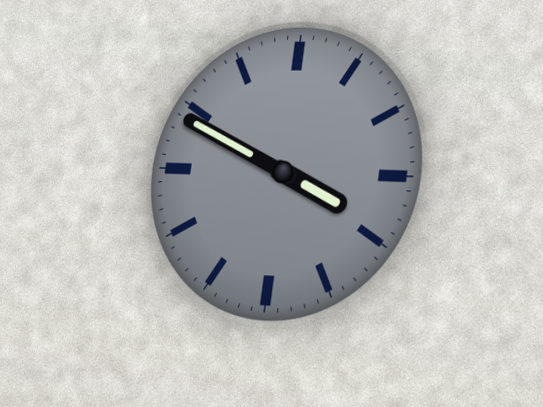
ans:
**3:49**
